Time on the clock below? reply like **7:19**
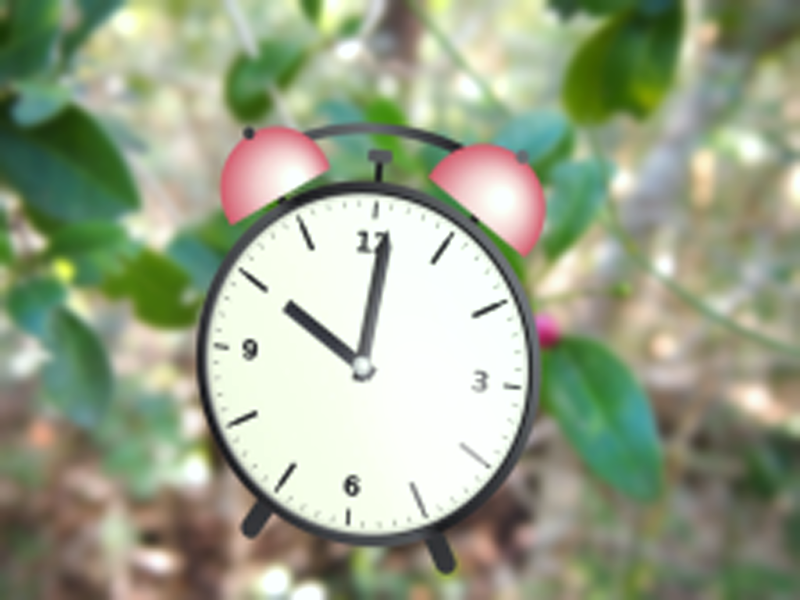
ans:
**10:01**
